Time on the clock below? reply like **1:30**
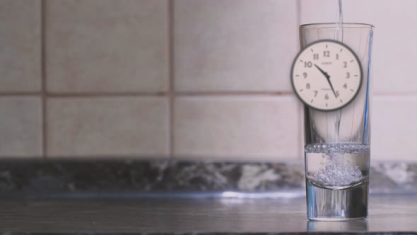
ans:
**10:26**
